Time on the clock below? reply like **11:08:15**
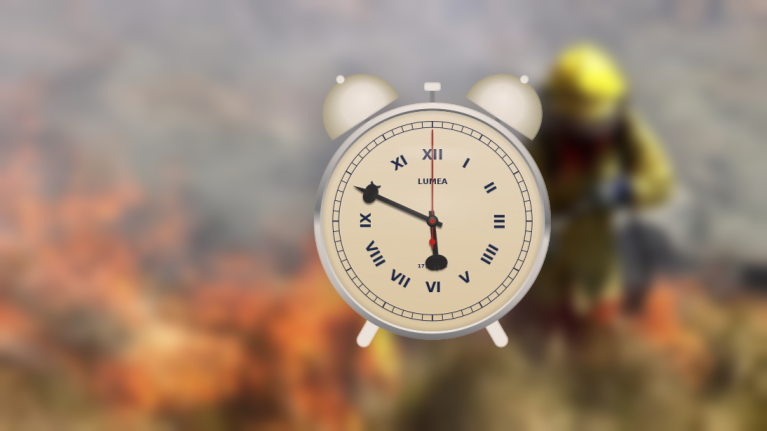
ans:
**5:49:00**
